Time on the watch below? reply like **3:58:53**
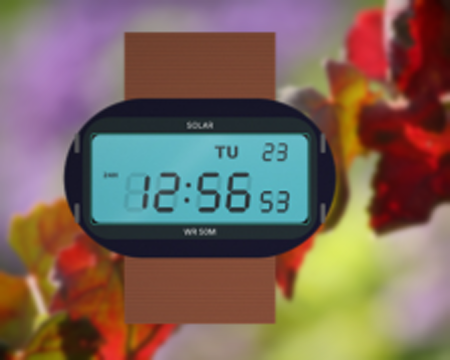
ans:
**12:56:53**
